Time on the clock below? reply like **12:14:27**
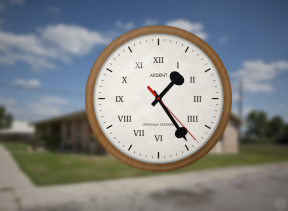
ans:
**1:24:23**
